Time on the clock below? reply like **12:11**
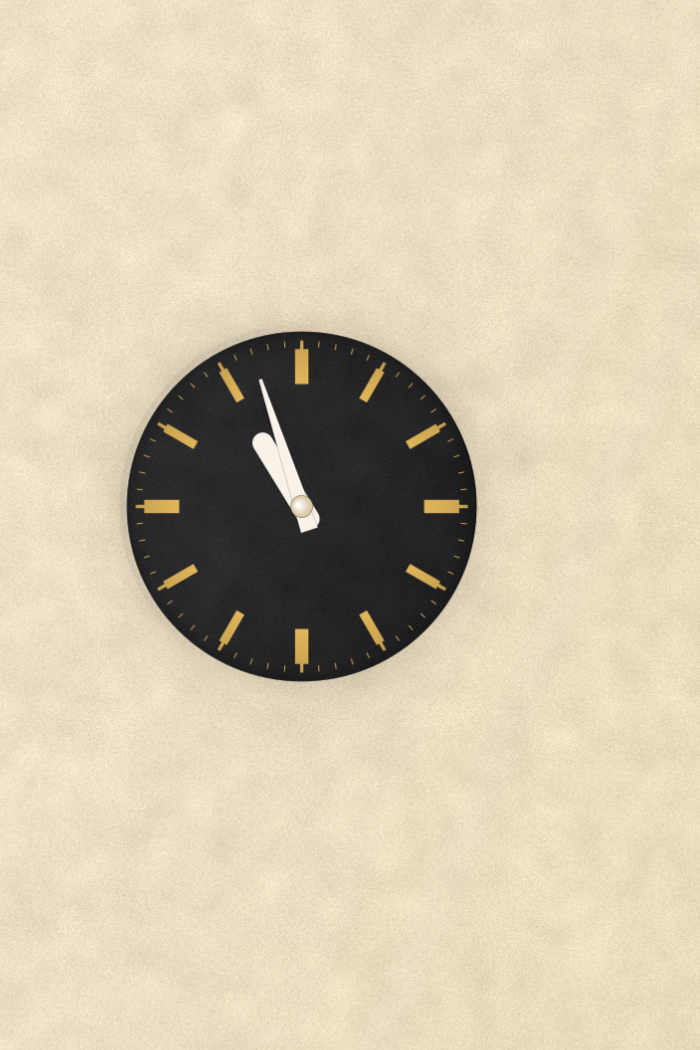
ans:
**10:57**
